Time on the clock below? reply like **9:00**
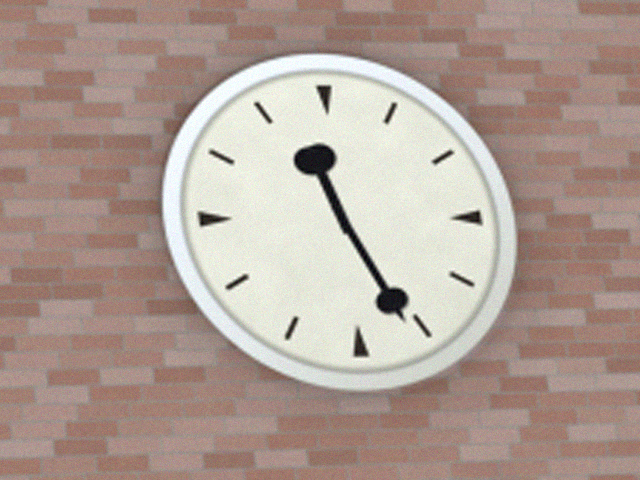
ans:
**11:26**
